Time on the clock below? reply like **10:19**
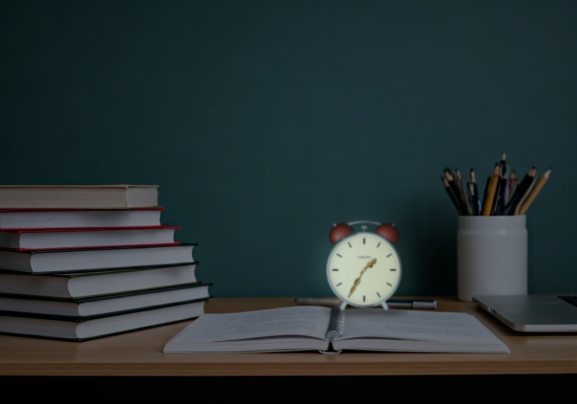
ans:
**1:35**
